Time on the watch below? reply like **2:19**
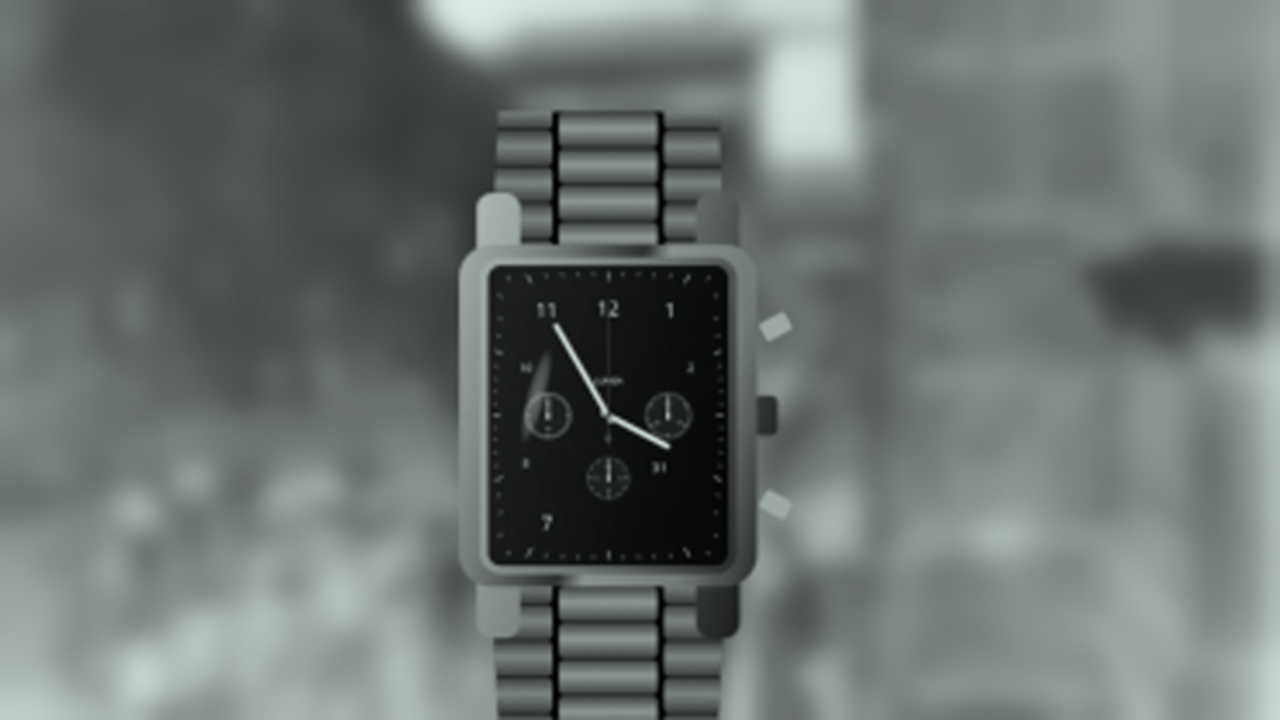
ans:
**3:55**
